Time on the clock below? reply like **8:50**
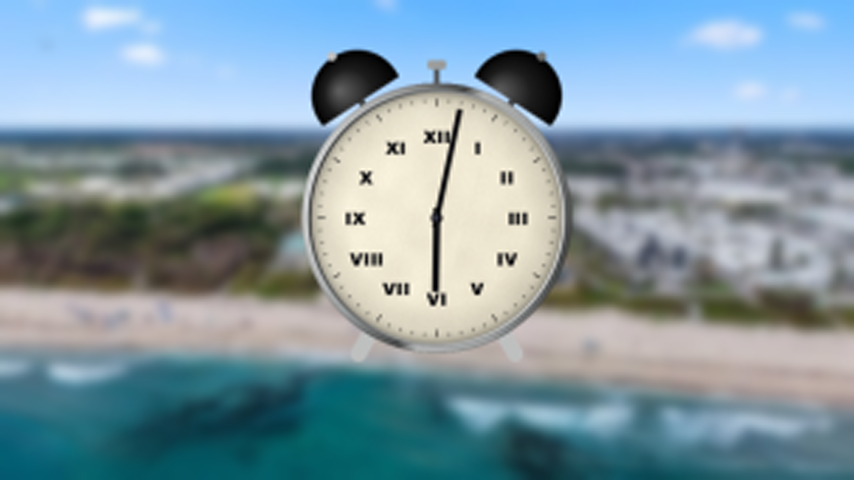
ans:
**6:02**
